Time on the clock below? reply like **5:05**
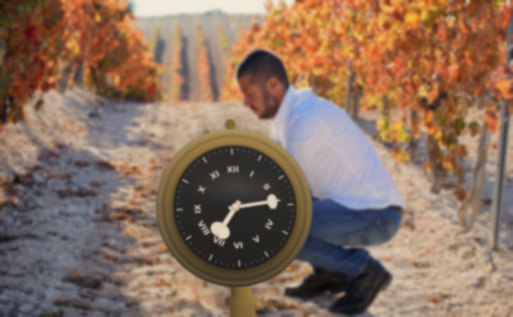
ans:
**7:14**
